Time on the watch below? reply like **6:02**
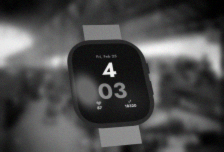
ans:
**4:03**
